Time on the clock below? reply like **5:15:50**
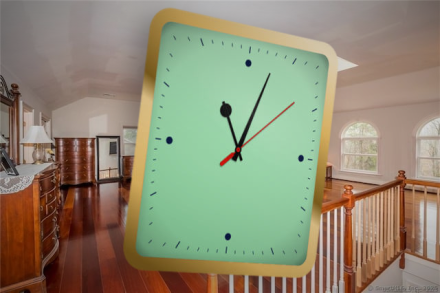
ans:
**11:03:08**
